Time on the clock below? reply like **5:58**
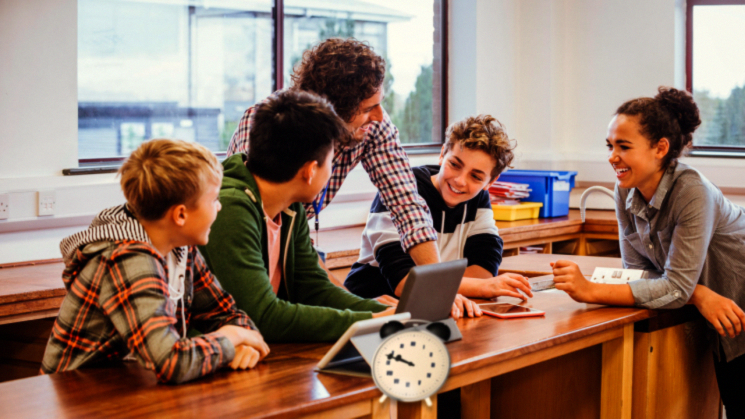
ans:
**9:48**
